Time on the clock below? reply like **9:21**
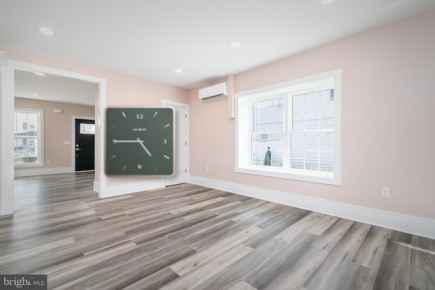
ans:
**4:45**
